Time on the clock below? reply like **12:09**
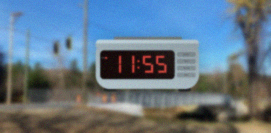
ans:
**11:55**
